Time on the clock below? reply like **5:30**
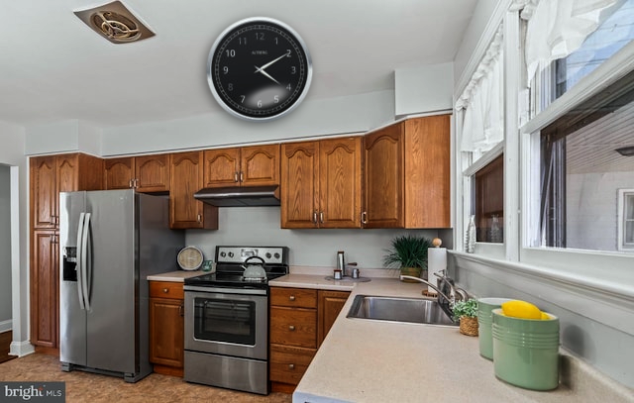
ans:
**4:10**
